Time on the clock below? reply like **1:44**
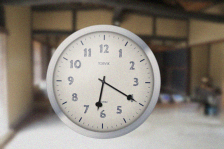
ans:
**6:20**
